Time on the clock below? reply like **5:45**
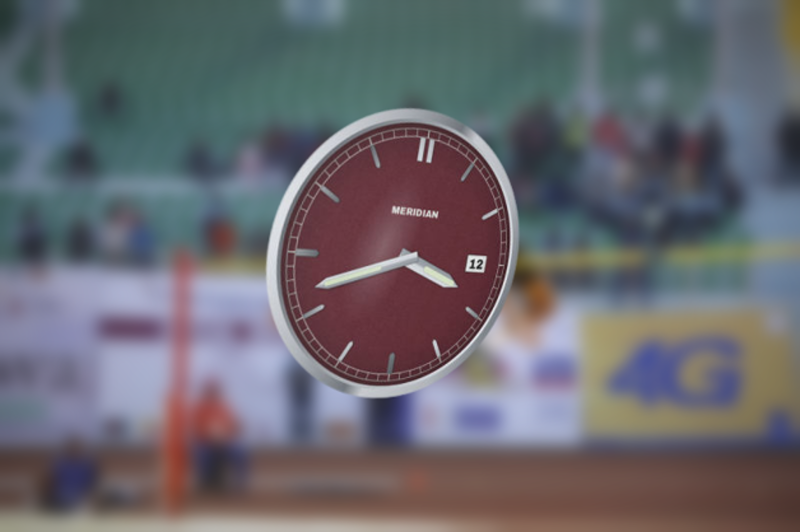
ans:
**3:42**
